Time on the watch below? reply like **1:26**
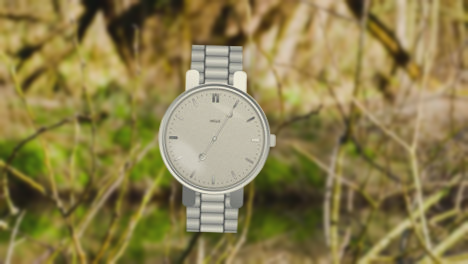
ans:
**7:05**
